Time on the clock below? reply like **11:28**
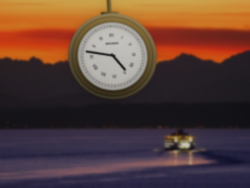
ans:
**4:47**
